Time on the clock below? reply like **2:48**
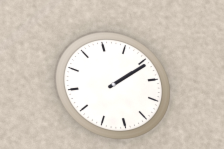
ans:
**2:11**
